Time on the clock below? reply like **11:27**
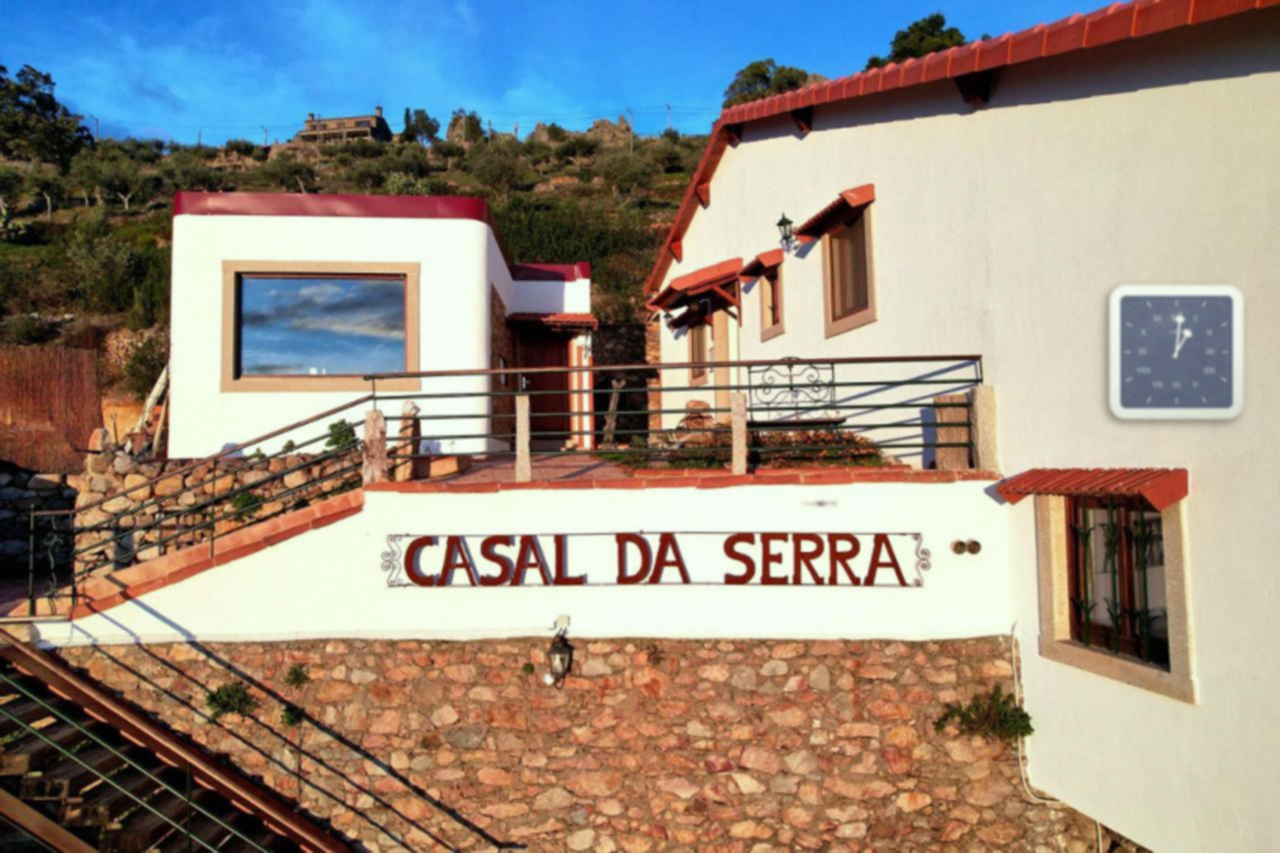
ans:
**1:01**
